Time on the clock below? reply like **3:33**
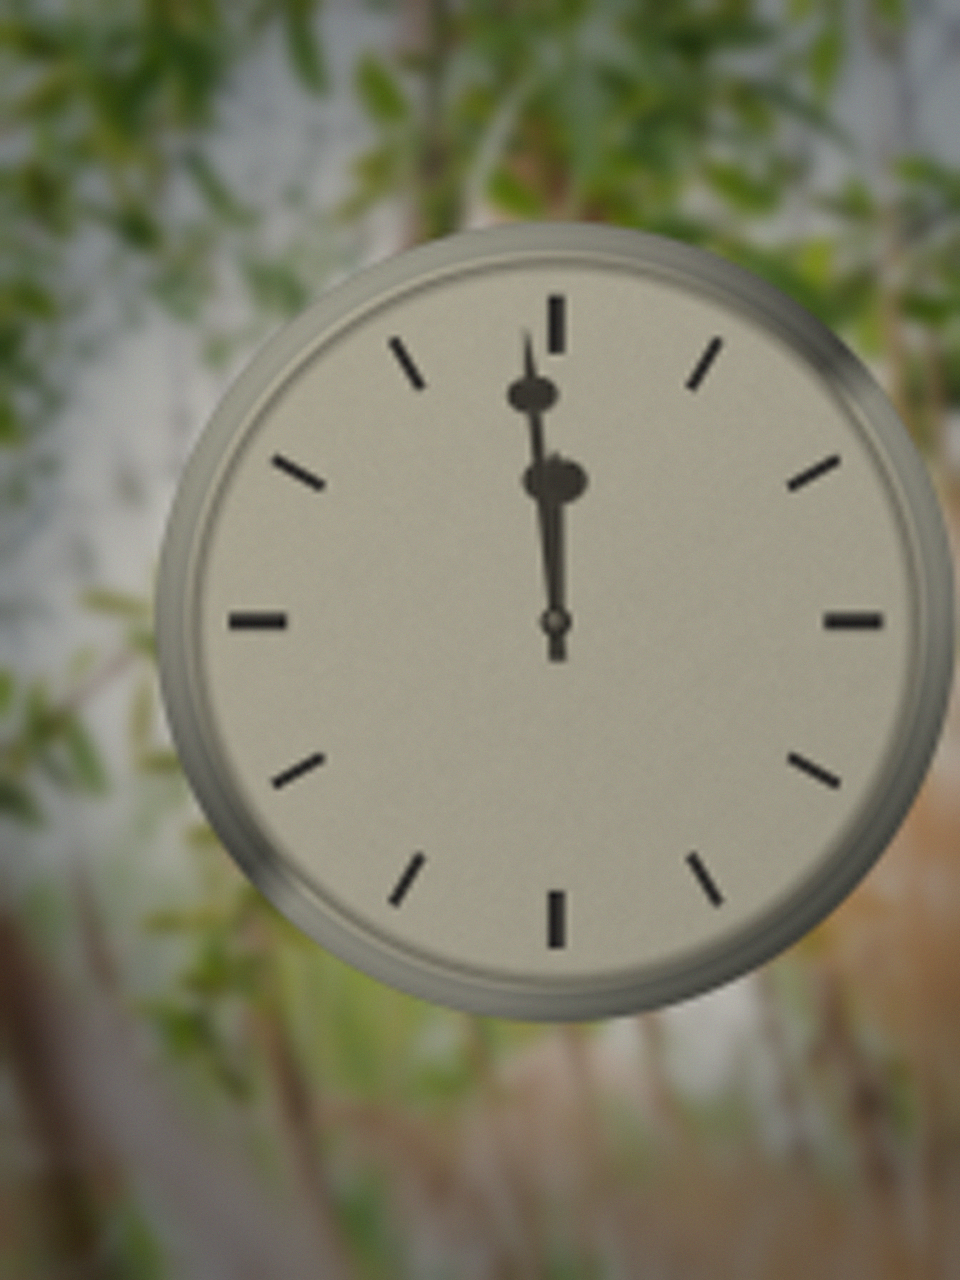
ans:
**11:59**
